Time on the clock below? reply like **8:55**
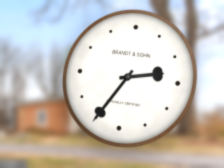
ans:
**2:35**
